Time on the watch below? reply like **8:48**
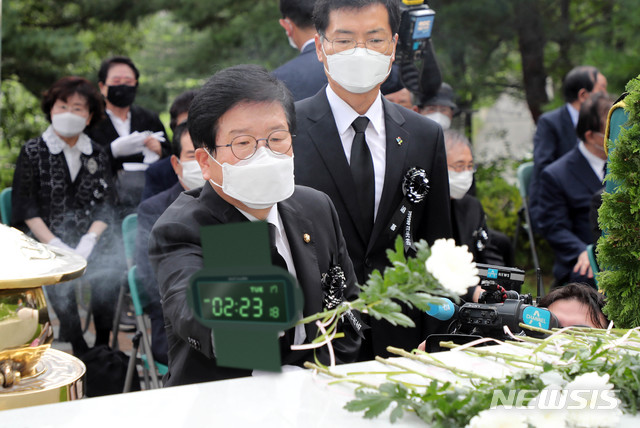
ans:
**2:23**
